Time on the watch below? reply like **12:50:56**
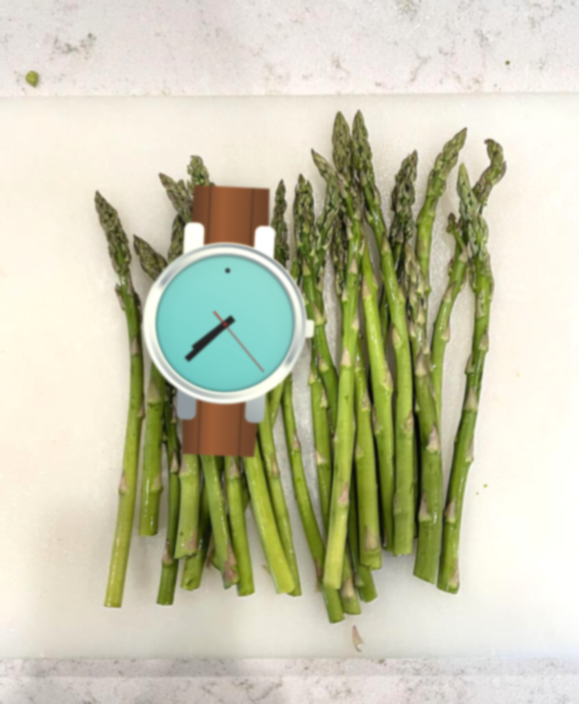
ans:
**7:37:23**
